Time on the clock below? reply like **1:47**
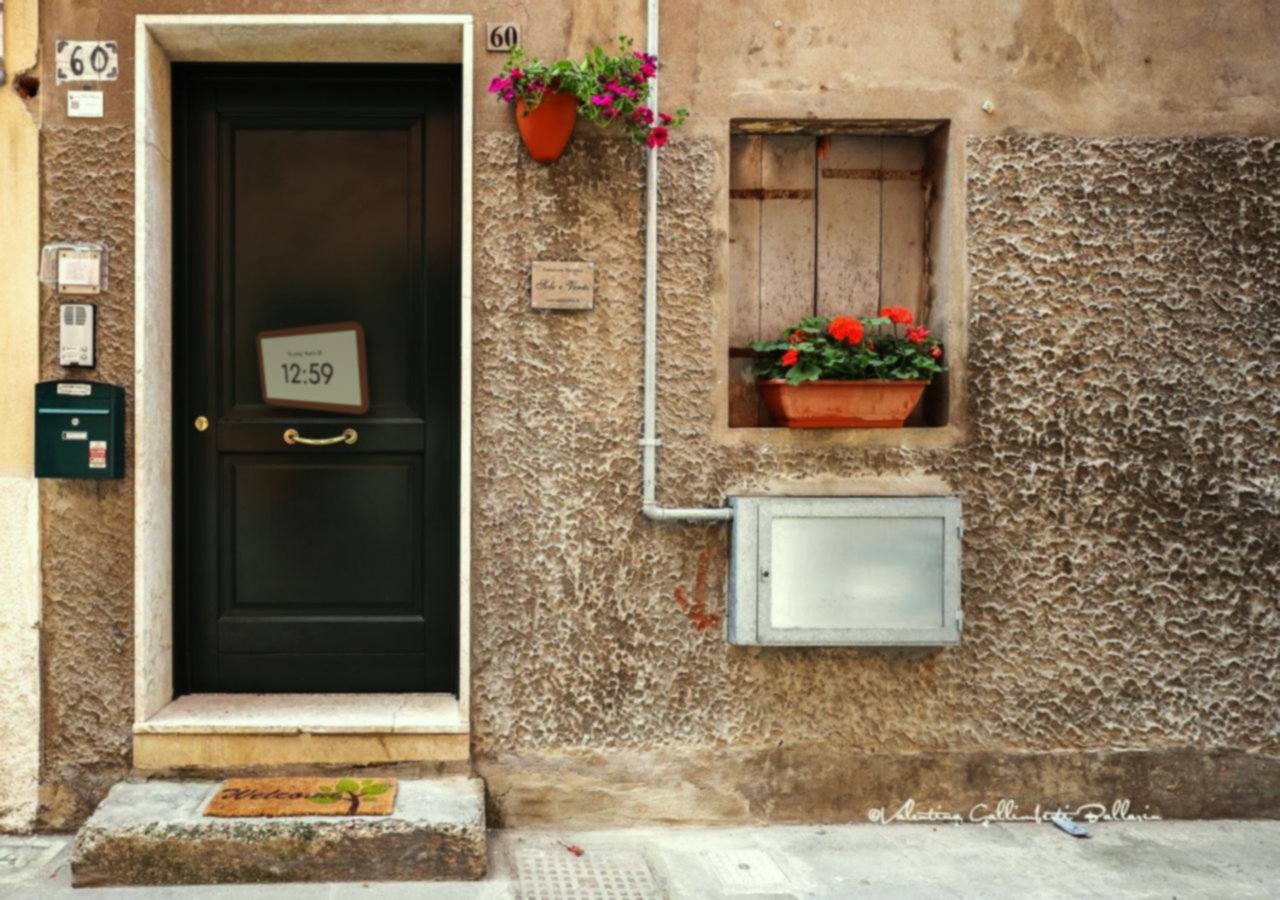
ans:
**12:59**
